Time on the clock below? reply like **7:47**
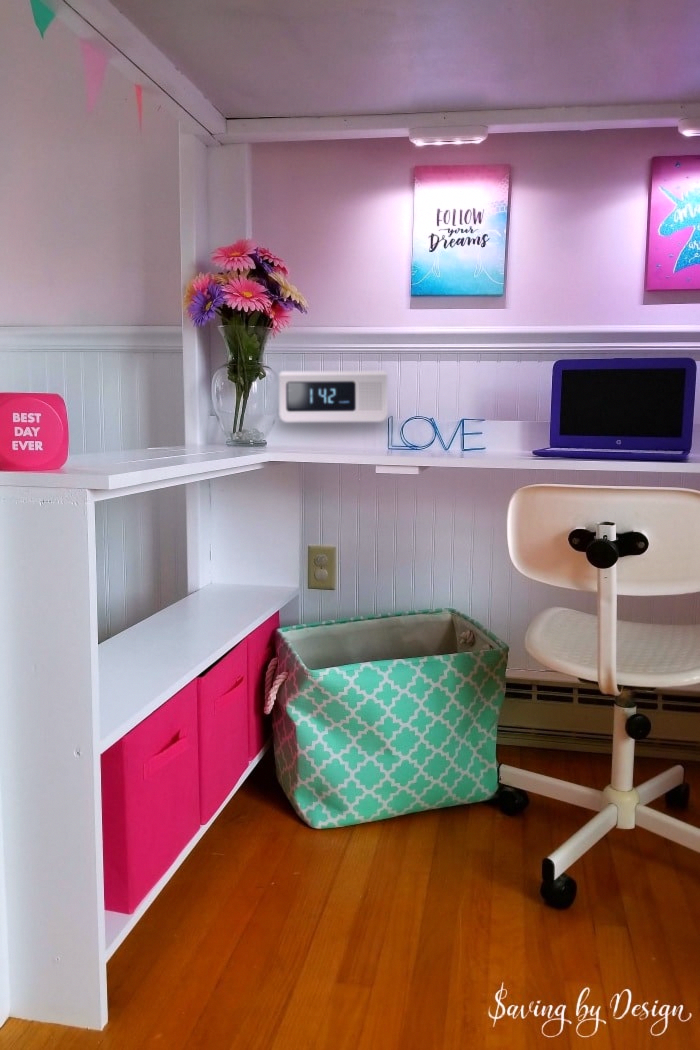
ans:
**1:42**
